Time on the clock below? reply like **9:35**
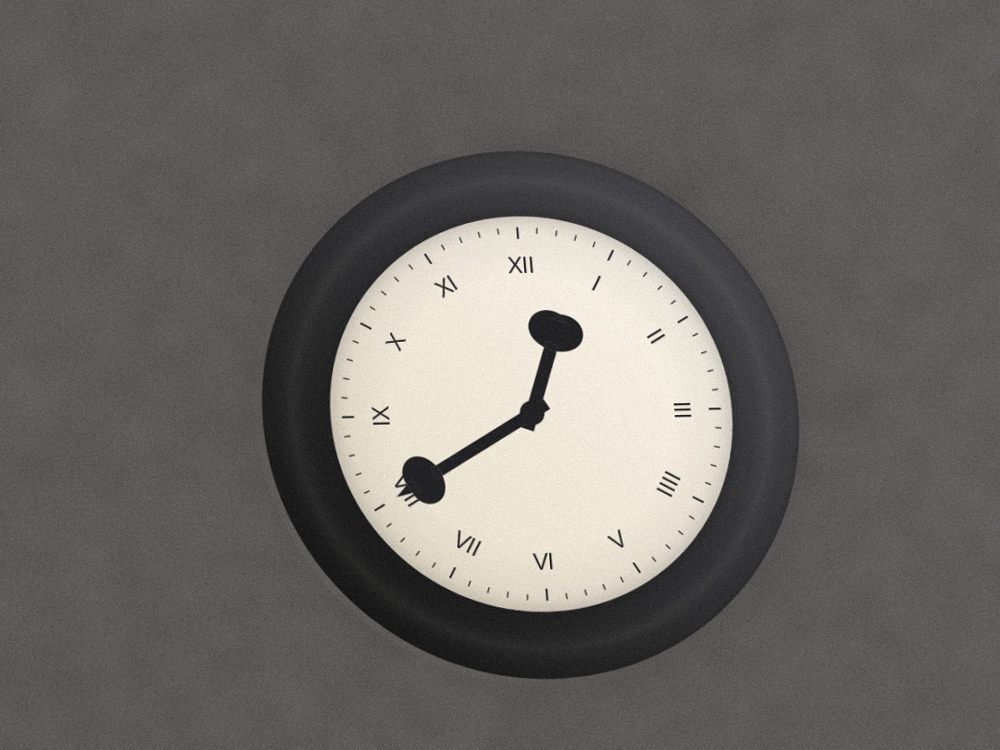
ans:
**12:40**
